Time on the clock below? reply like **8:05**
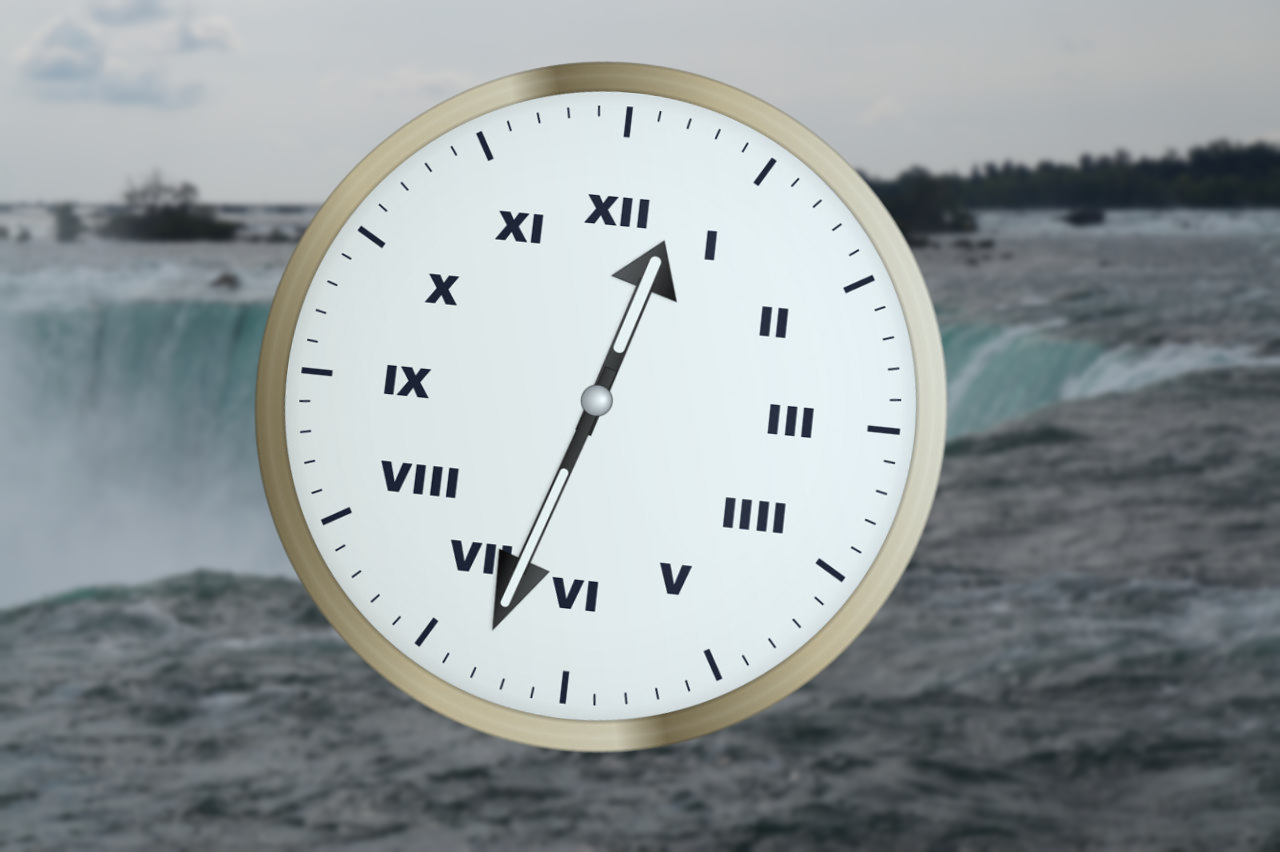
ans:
**12:33**
